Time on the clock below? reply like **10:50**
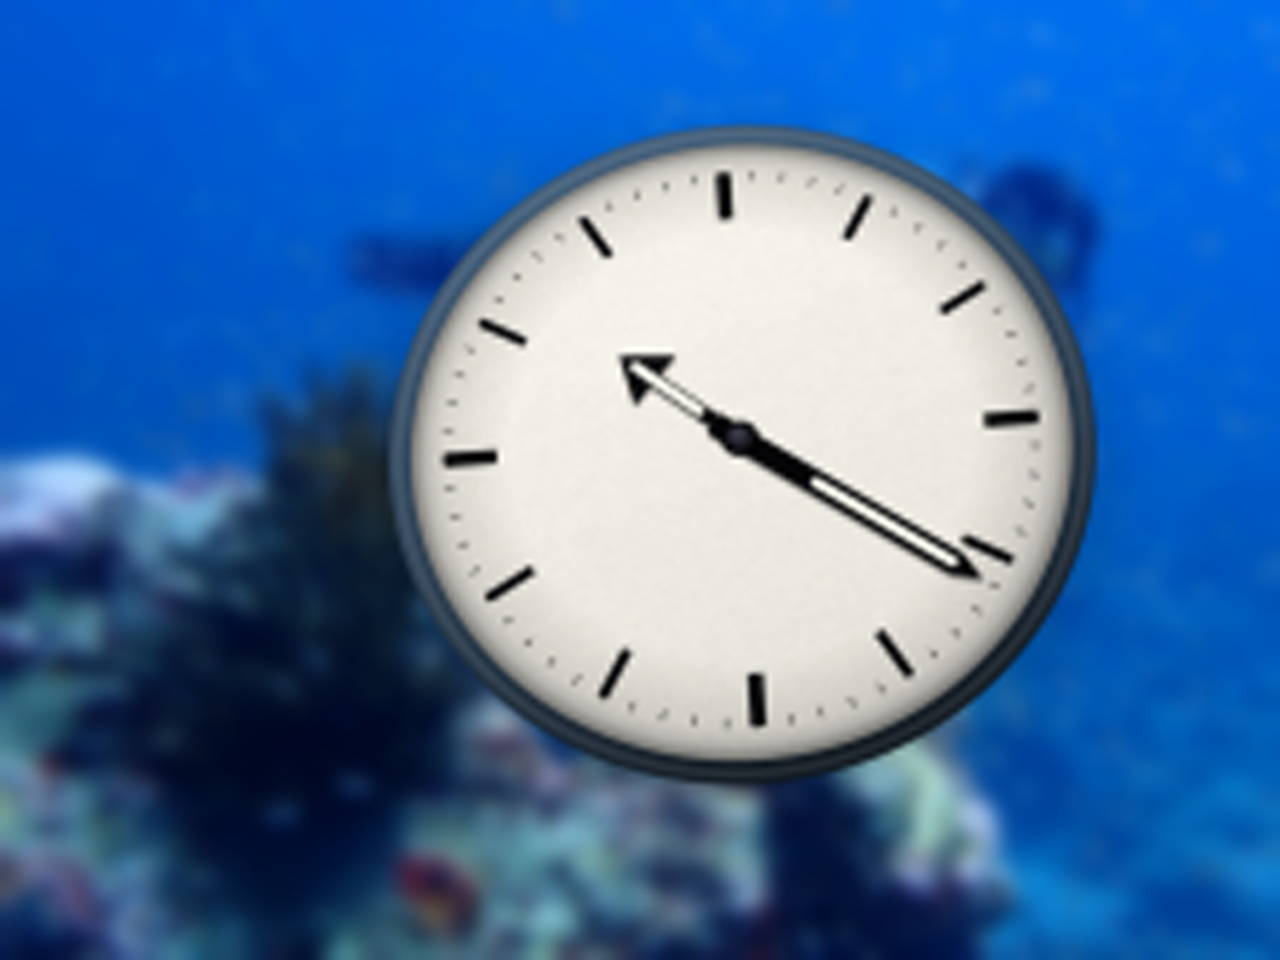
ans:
**10:21**
